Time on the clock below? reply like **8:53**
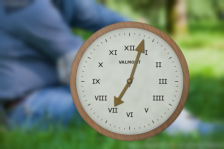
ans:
**7:03**
